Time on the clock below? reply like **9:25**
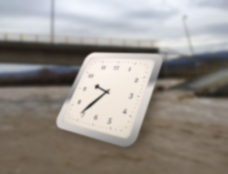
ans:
**9:36**
